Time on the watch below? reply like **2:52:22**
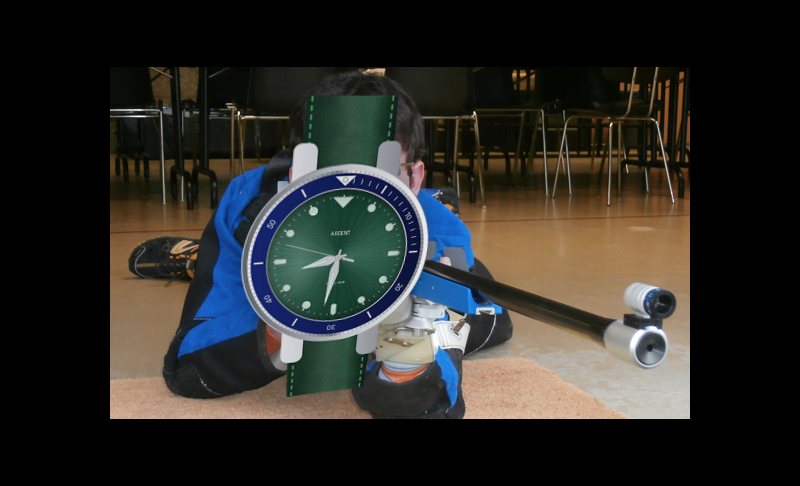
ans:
**8:31:48**
